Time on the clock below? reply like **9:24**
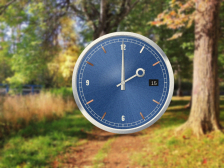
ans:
**2:00**
